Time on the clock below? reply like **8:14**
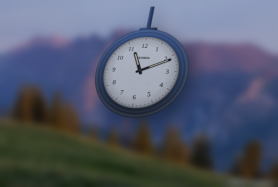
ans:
**11:11**
